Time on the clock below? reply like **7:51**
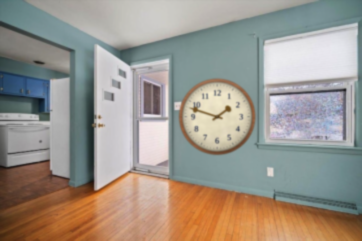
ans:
**1:48**
